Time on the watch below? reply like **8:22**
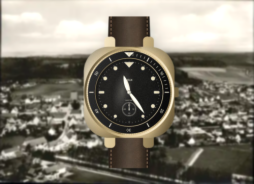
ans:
**11:24**
